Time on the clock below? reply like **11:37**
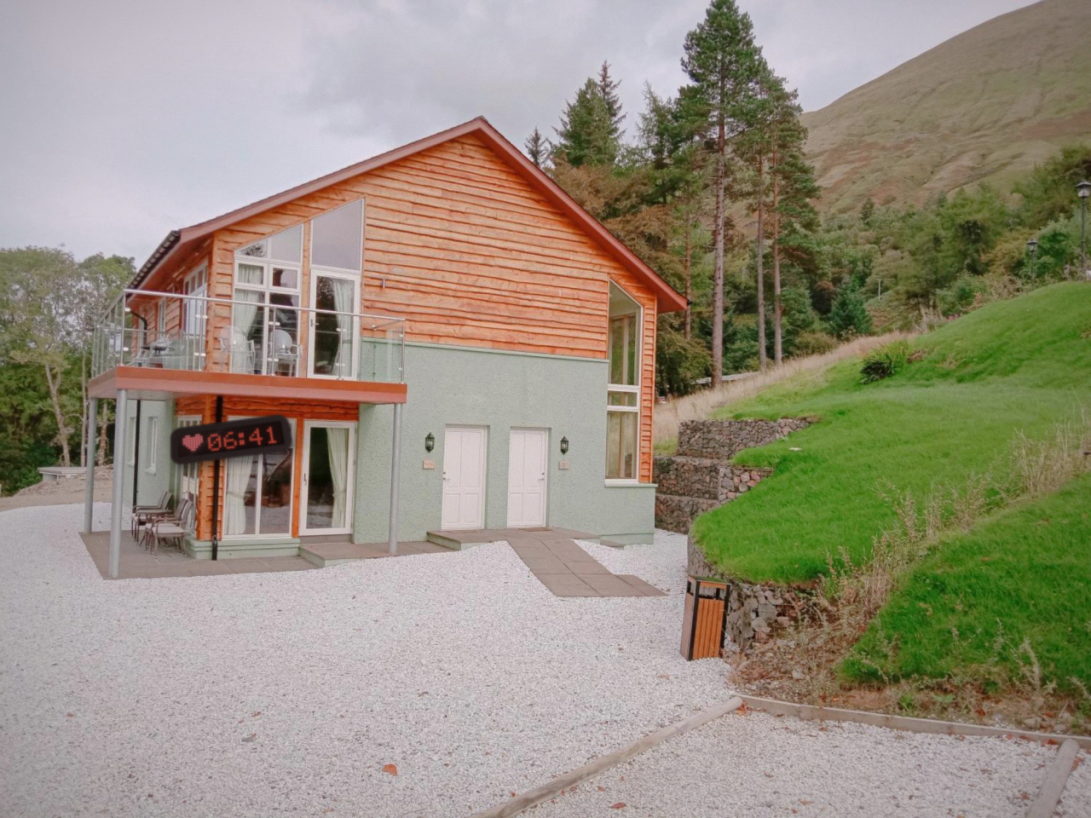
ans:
**6:41**
